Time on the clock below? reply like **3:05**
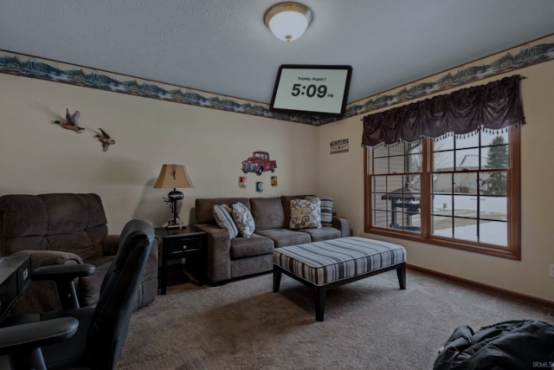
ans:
**5:09**
